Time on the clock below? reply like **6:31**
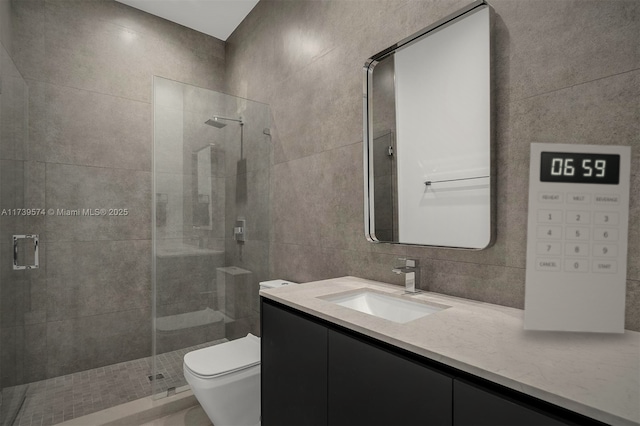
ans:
**6:59**
